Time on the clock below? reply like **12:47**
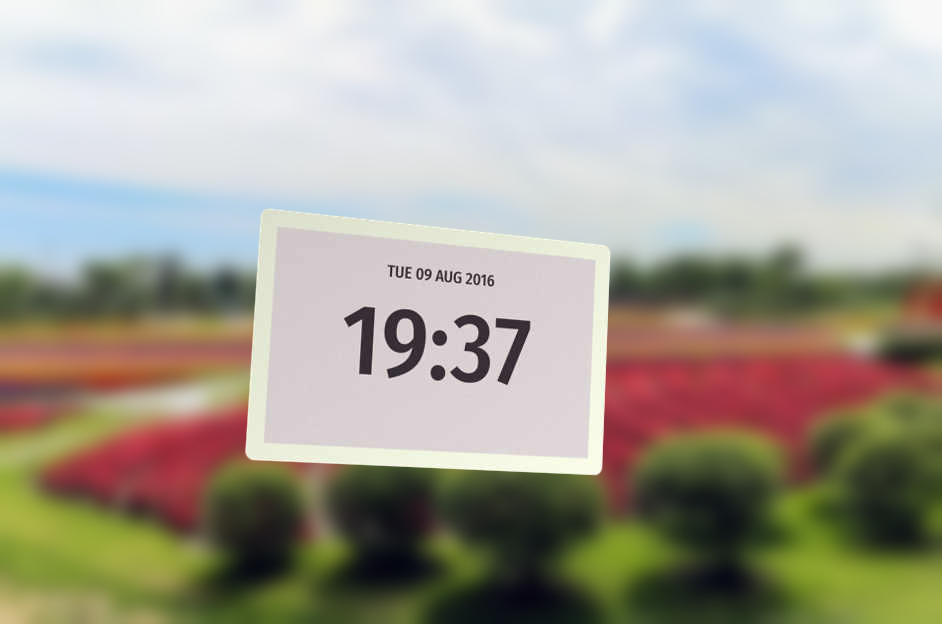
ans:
**19:37**
